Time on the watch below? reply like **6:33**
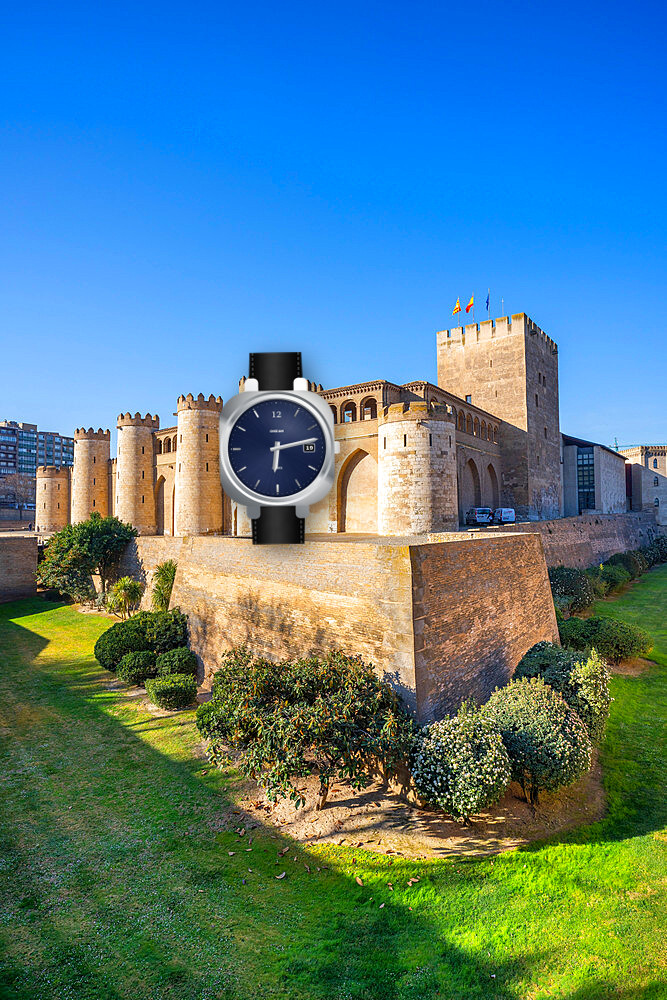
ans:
**6:13**
